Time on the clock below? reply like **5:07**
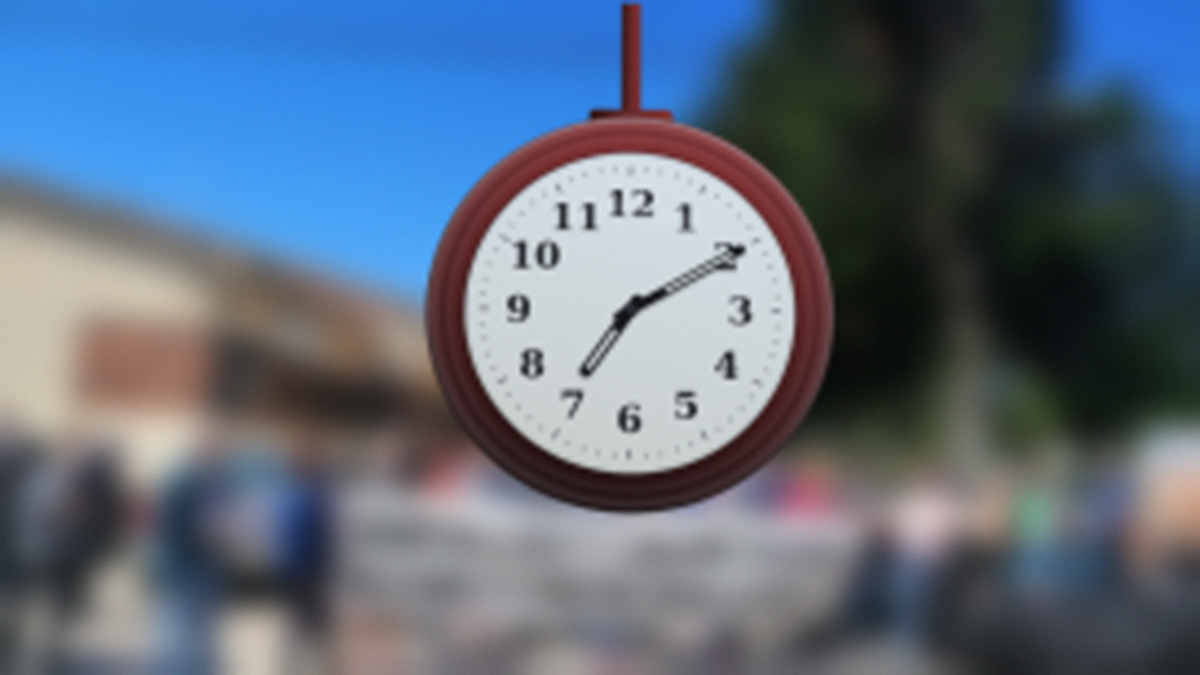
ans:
**7:10**
